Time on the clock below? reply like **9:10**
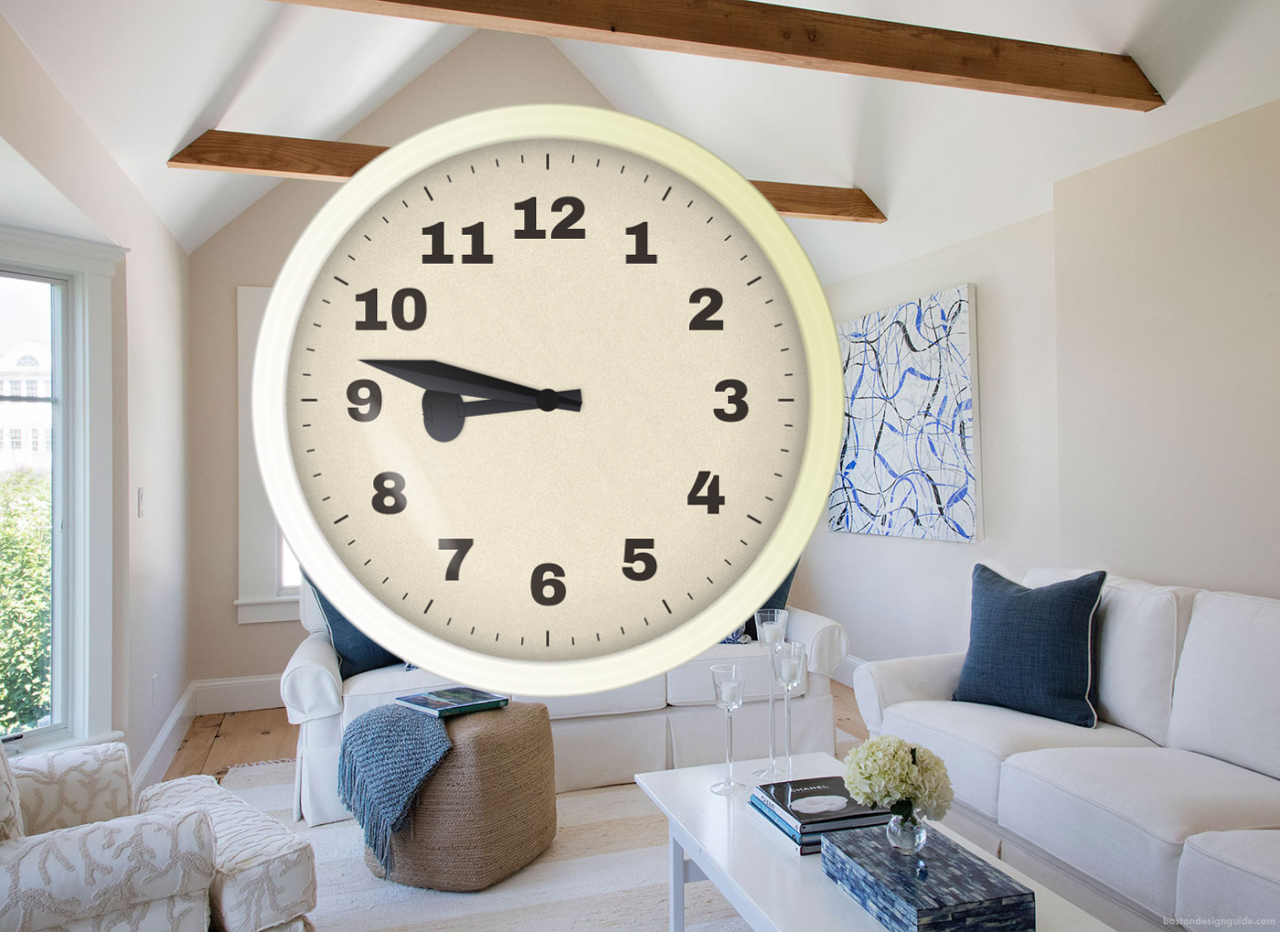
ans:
**8:47**
